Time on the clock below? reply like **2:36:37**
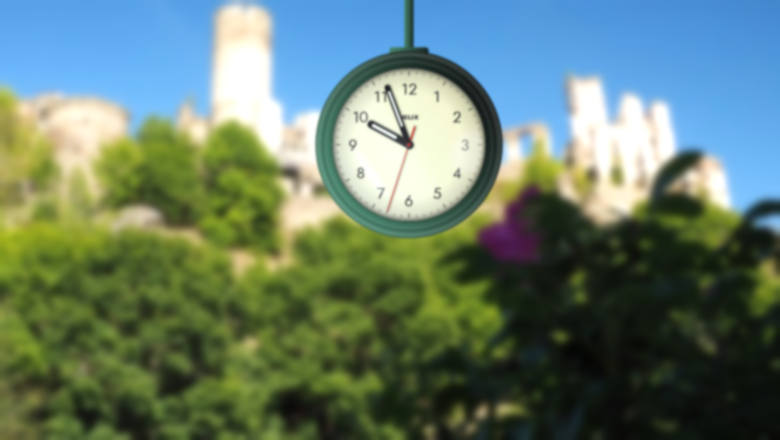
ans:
**9:56:33**
